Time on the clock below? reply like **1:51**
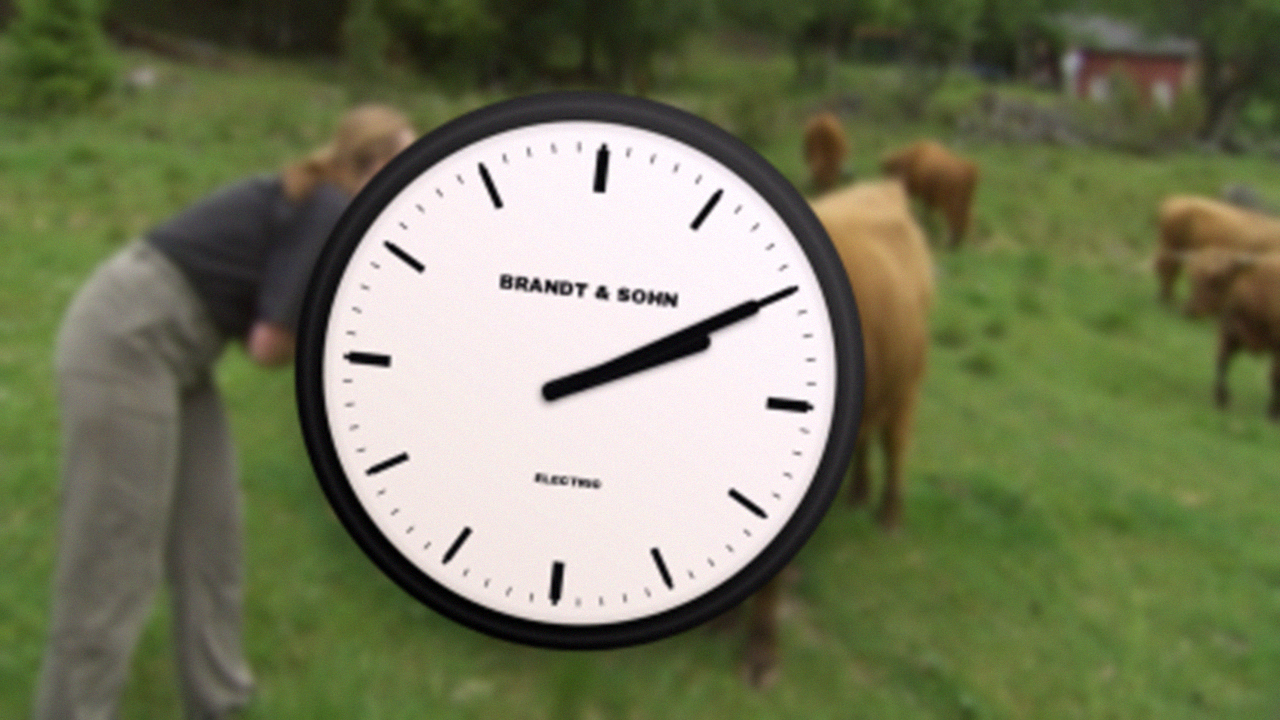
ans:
**2:10**
